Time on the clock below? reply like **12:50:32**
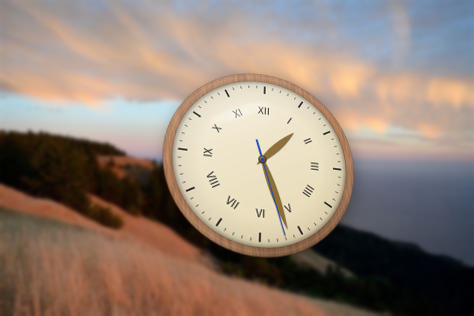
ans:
**1:26:27**
